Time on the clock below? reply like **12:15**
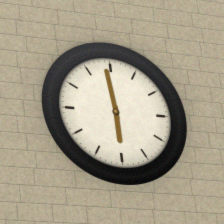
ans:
**5:59**
